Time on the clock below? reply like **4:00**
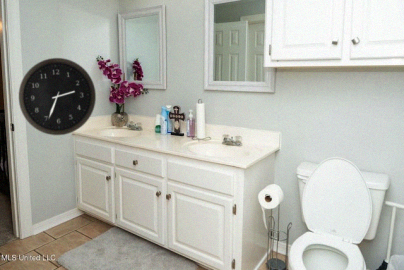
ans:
**2:34**
